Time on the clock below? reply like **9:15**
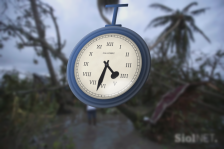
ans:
**4:32**
